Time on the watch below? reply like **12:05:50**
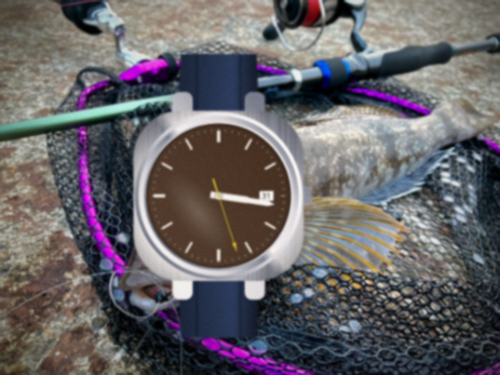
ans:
**3:16:27**
